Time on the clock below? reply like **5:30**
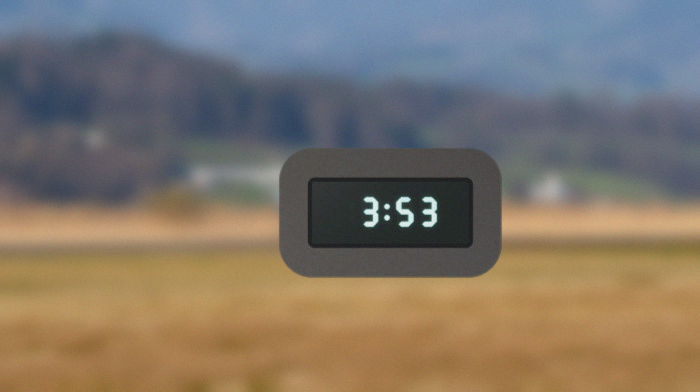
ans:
**3:53**
